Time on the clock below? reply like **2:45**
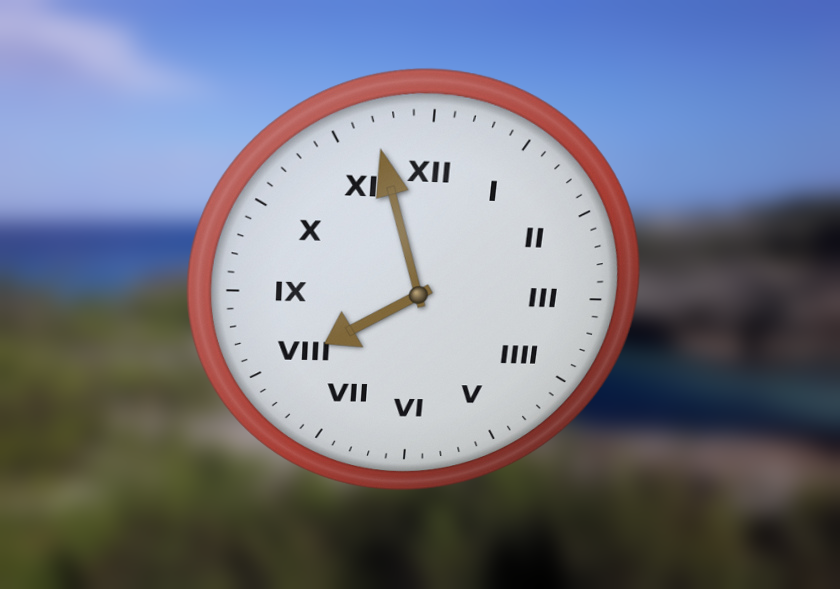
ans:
**7:57**
